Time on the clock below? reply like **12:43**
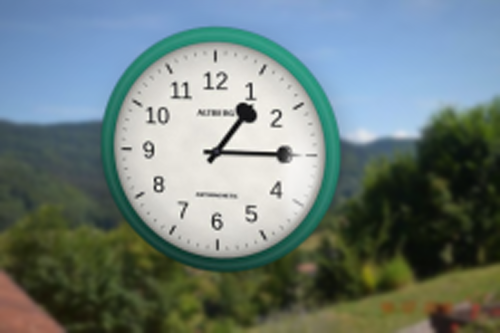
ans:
**1:15**
